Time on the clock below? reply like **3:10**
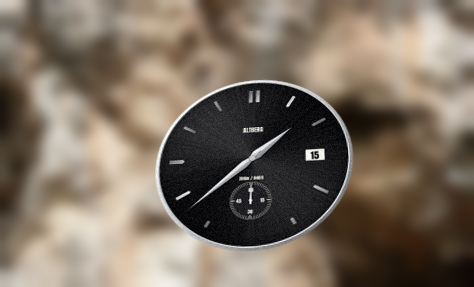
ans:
**1:38**
